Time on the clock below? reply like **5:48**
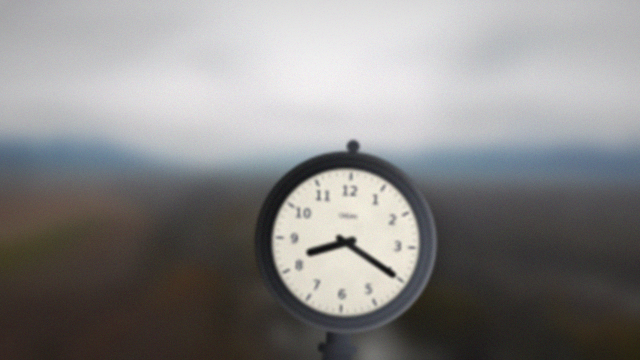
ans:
**8:20**
